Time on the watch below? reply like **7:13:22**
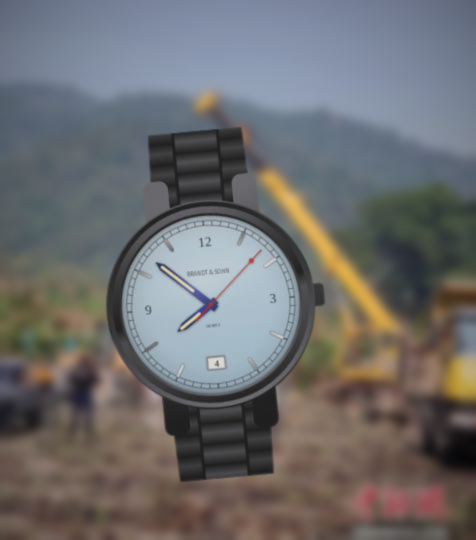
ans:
**7:52:08**
